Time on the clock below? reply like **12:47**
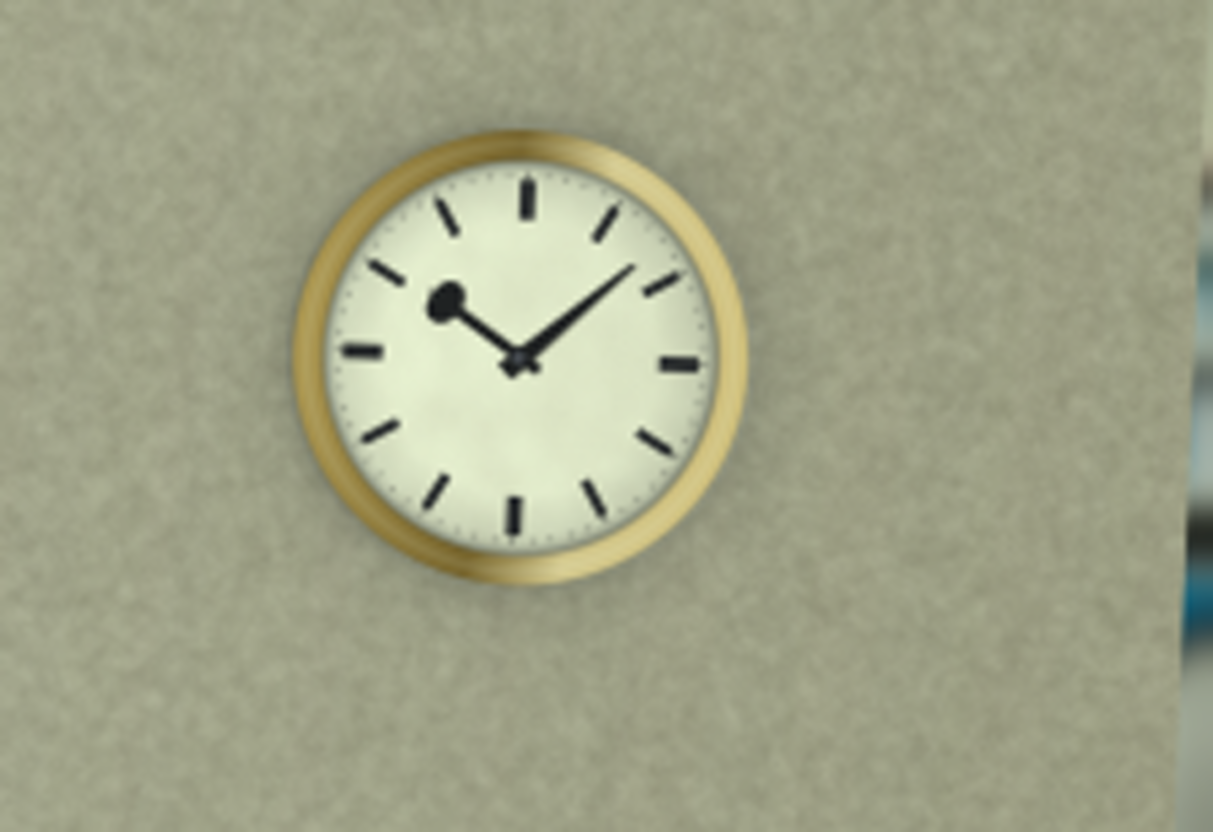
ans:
**10:08**
